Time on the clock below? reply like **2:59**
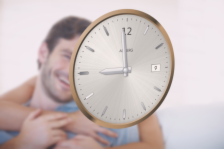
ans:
**8:59**
